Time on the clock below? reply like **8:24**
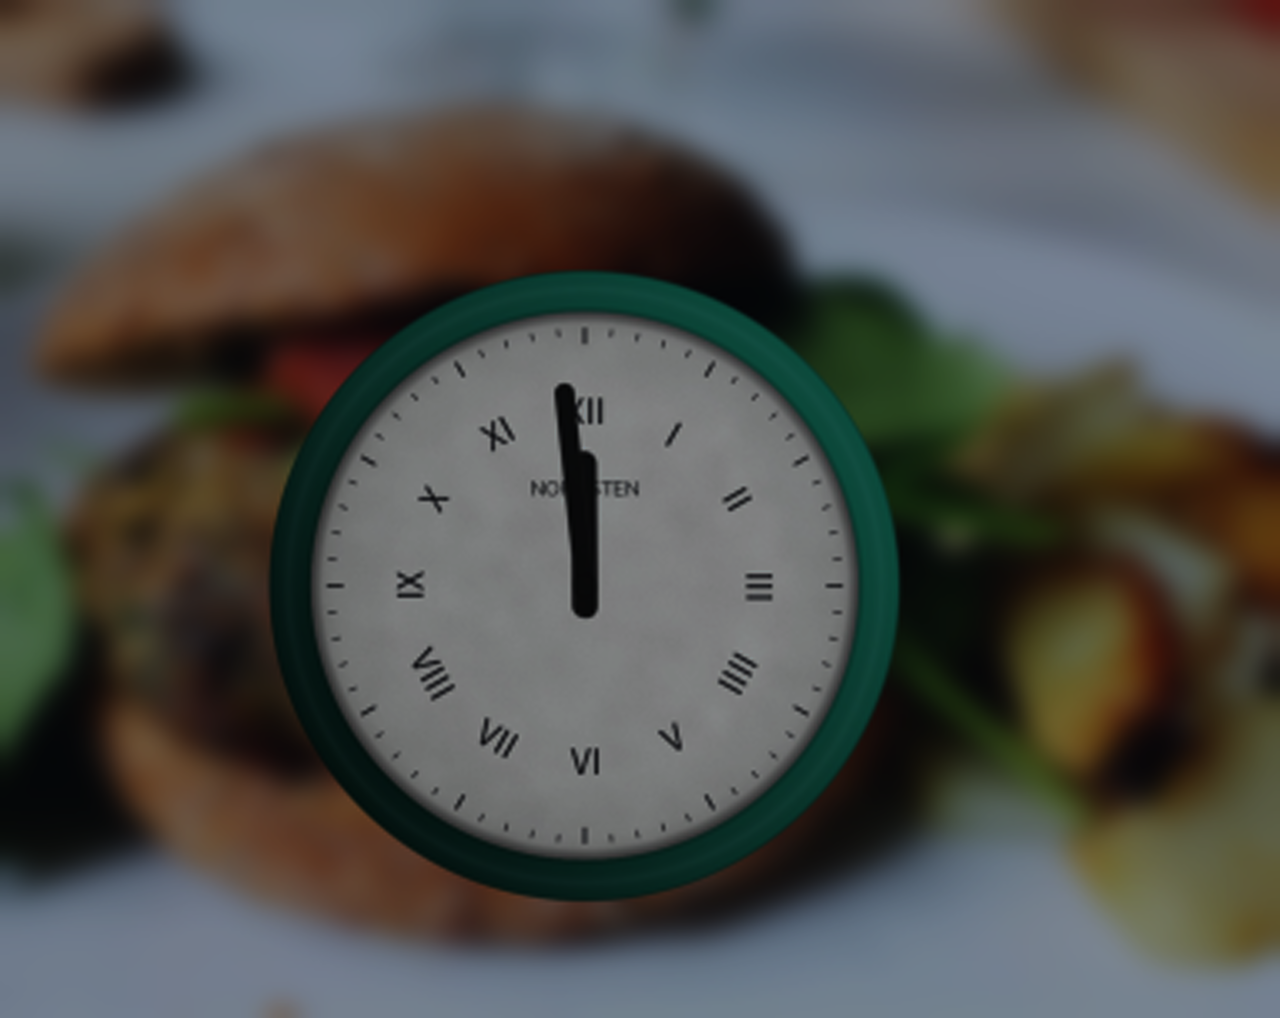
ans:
**11:59**
